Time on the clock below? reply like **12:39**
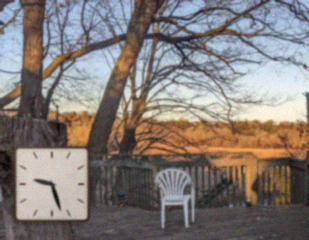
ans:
**9:27**
